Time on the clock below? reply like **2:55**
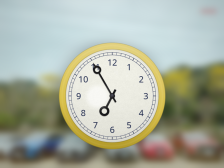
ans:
**6:55**
